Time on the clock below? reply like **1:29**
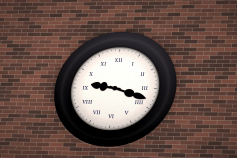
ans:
**9:18**
